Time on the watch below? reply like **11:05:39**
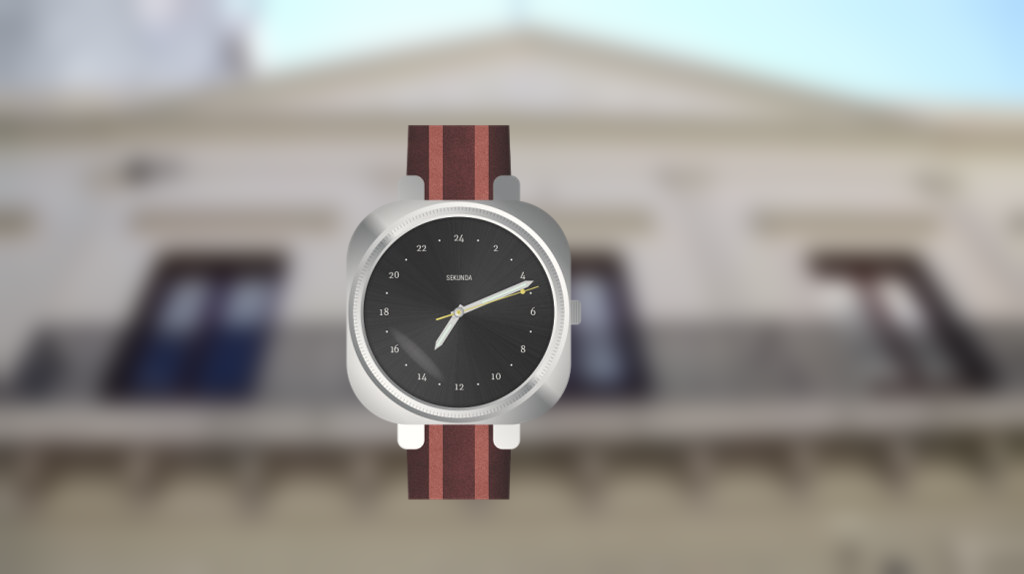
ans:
**14:11:12**
